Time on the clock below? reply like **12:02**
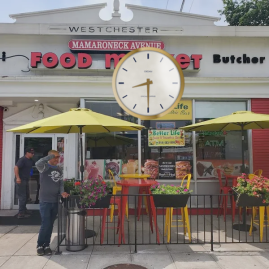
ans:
**8:30**
